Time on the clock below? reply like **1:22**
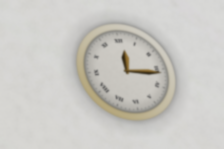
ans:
**12:16**
